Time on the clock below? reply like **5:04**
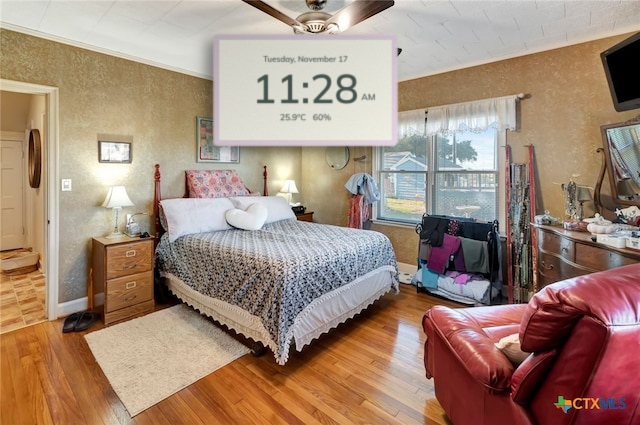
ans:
**11:28**
